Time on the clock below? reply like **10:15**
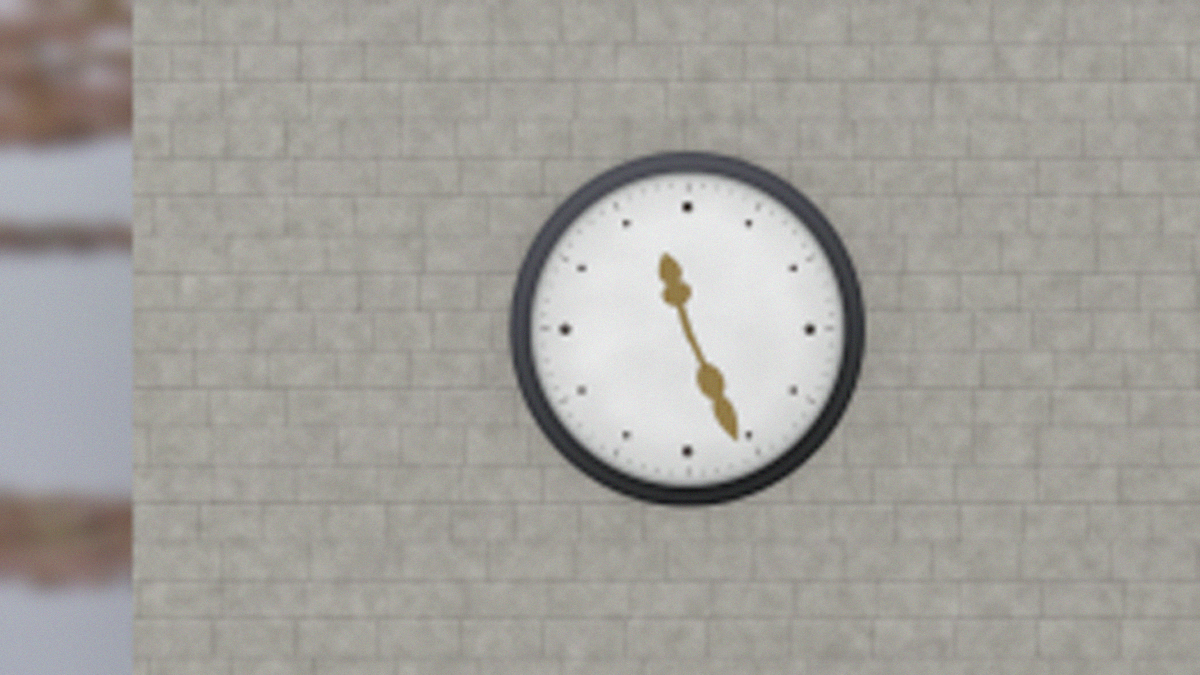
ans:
**11:26**
